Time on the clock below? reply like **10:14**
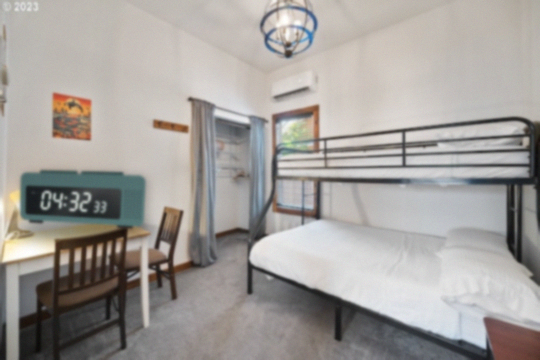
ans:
**4:32**
